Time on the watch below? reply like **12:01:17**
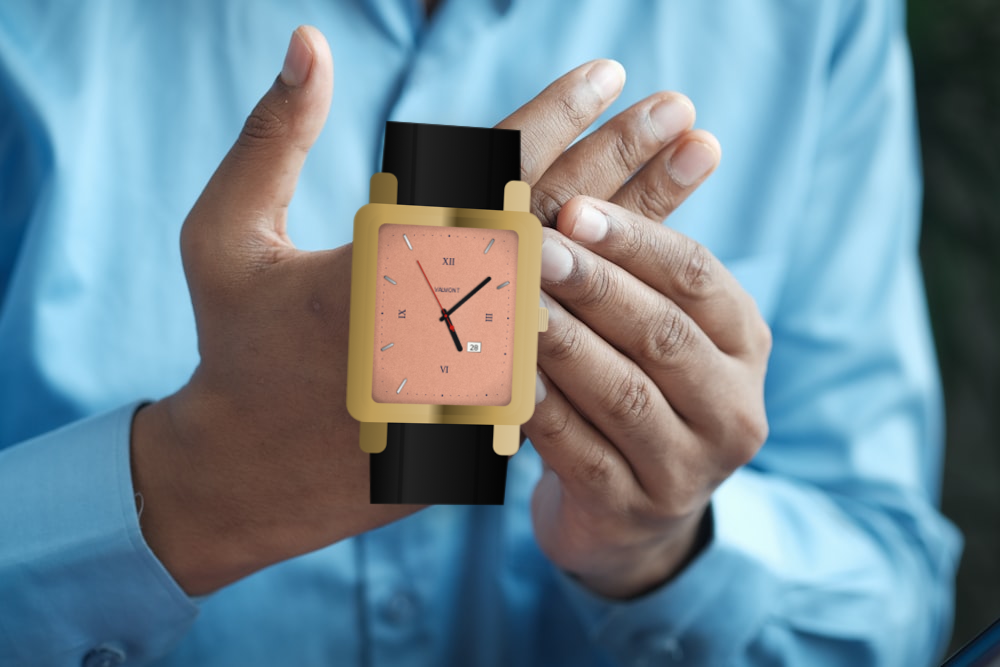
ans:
**5:07:55**
